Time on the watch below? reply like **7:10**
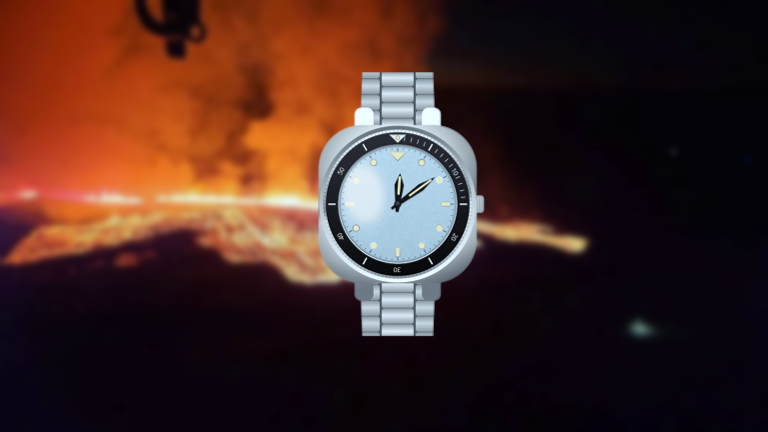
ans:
**12:09**
